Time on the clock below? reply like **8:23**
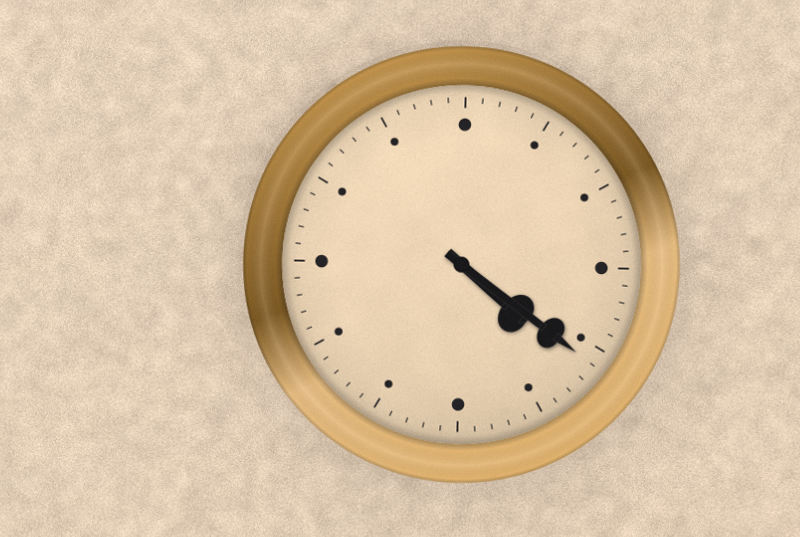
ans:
**4:21**
